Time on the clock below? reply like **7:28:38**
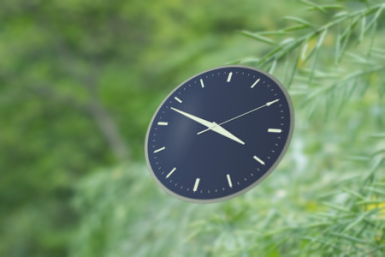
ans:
**3:48:10**
